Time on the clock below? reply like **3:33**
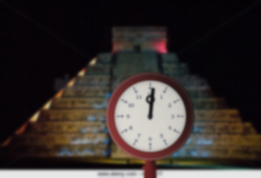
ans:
**12:01**
